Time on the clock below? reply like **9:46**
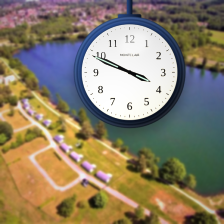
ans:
**3:49**
